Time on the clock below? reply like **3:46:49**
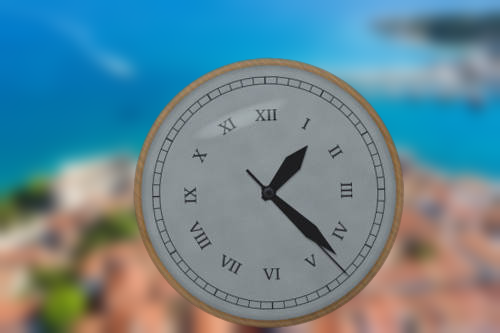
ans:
**1:22:23**
